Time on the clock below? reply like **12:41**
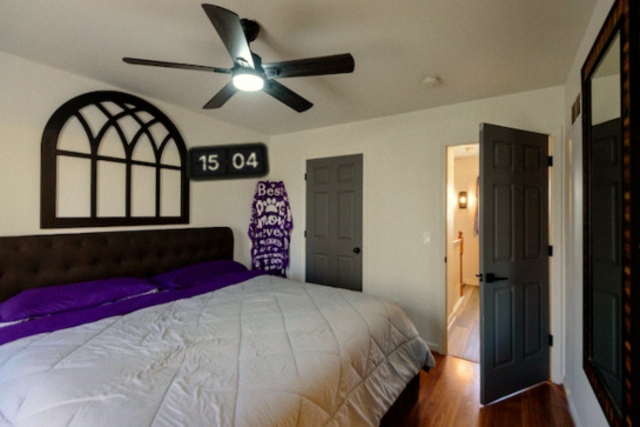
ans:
**15:04**
